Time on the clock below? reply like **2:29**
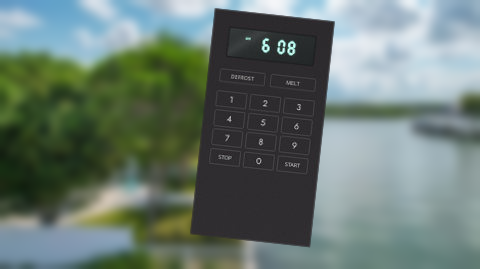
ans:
**6:08**
